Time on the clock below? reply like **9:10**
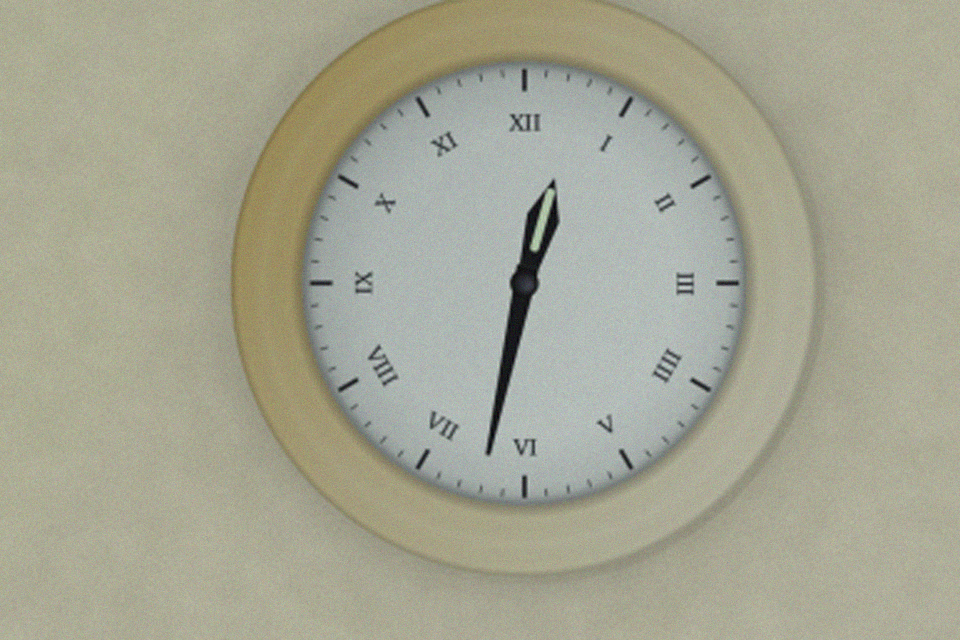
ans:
**12:32**
